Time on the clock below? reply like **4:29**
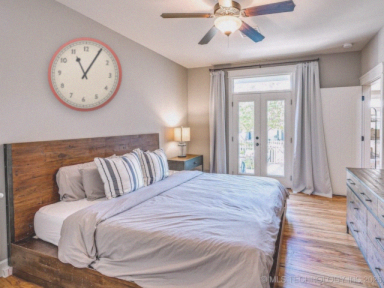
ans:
**11:05**
